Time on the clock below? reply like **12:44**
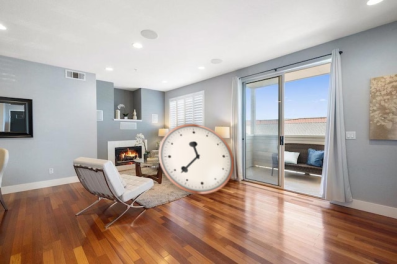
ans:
**11:38**
